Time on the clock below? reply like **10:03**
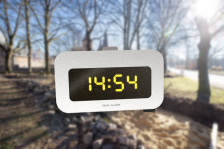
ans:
**14:54**
